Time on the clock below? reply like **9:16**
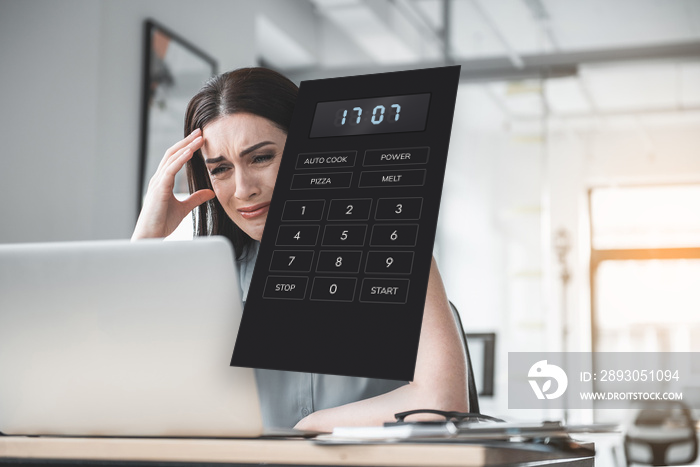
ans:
**17:07**
